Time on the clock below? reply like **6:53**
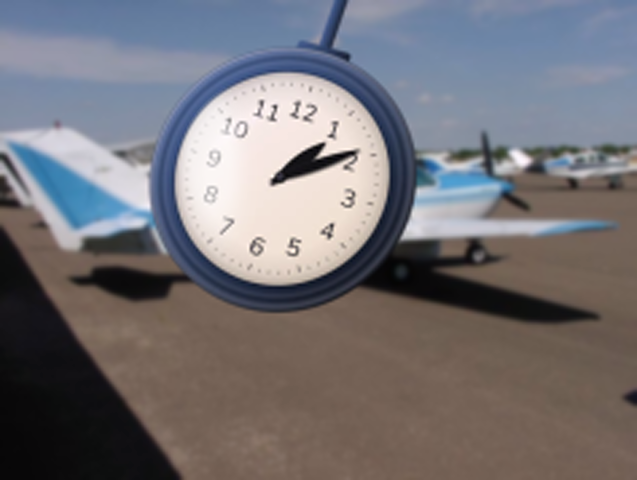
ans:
**1:09**
